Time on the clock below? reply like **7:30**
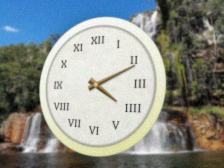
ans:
**4:11**
